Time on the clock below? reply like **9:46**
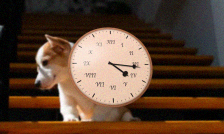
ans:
**4:16**
